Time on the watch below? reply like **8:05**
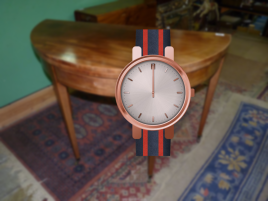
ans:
**12:00**
